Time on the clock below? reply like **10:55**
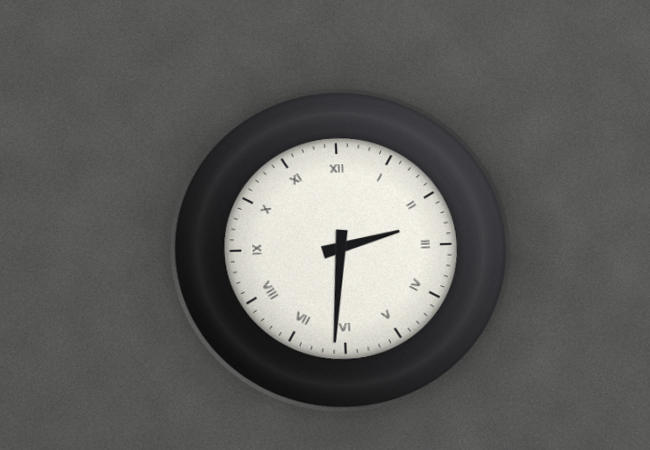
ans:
**2:31**
